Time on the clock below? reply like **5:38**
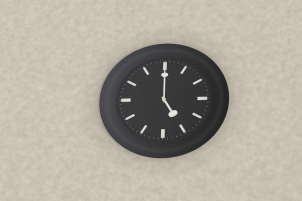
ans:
**5:00**
